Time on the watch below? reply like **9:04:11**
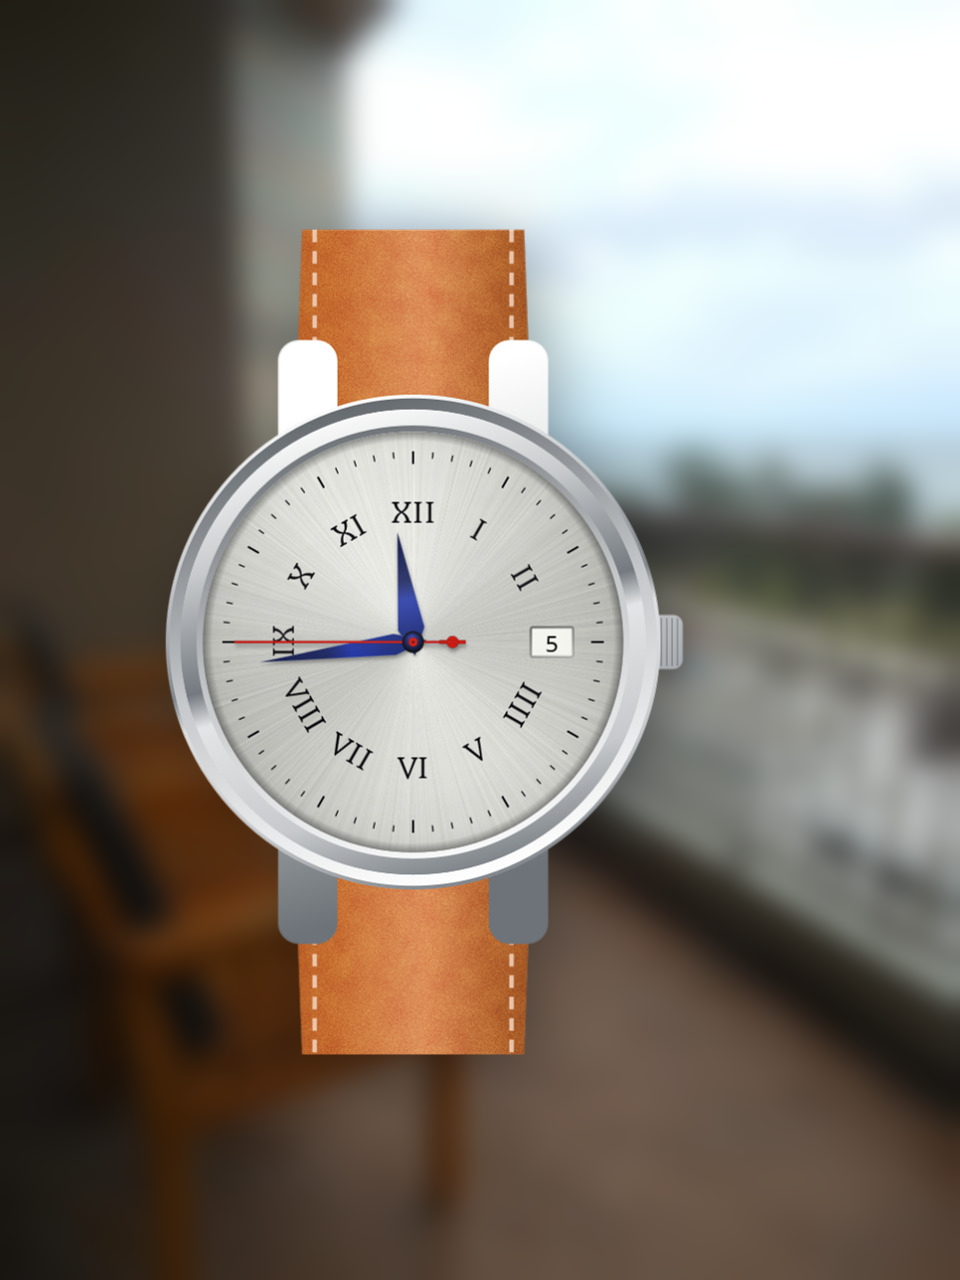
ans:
**11:43:45**
